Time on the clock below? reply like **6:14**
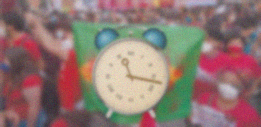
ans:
**11:17**
